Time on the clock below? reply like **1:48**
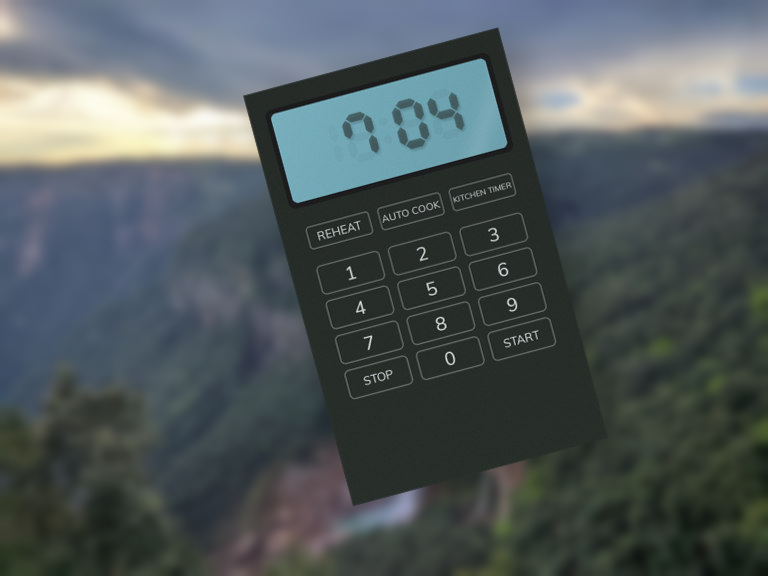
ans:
**7:04**
